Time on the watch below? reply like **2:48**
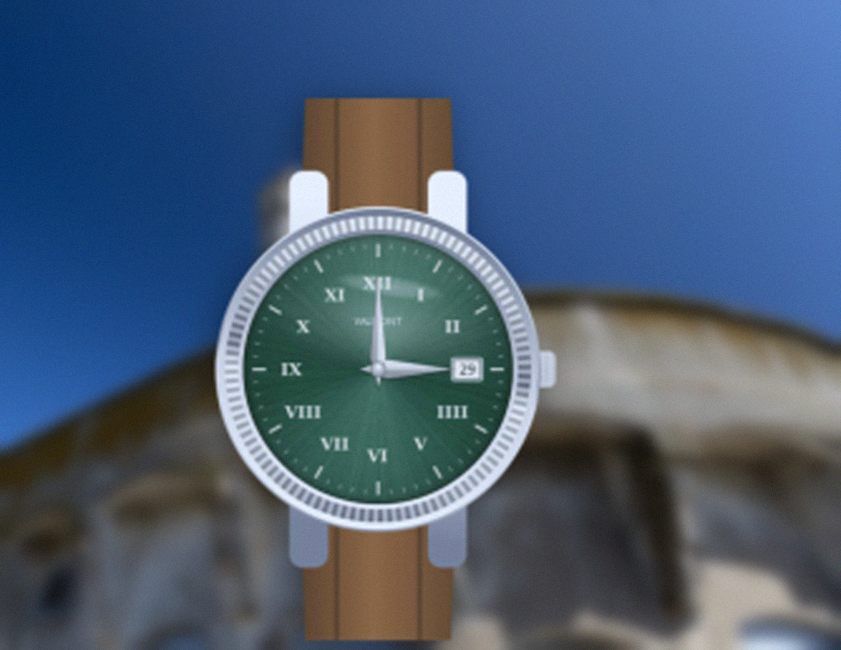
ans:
**3:00**
